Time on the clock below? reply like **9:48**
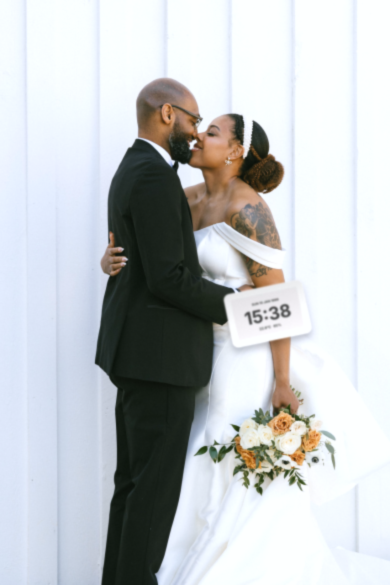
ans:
**15:38**
